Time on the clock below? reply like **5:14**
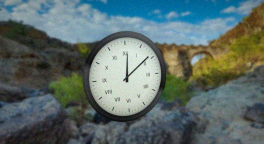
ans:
**12:09**
